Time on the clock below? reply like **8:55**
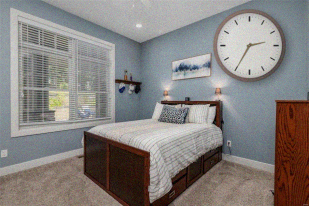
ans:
**2:35**
